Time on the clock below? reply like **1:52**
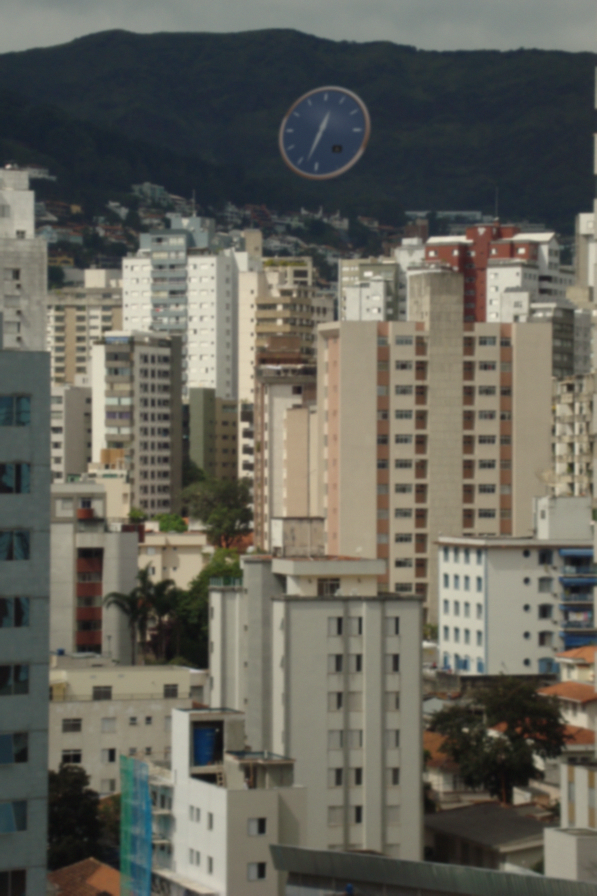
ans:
**12:33**
